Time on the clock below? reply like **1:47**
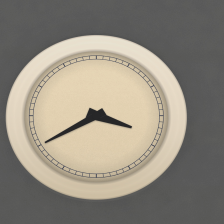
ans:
**3:40**
